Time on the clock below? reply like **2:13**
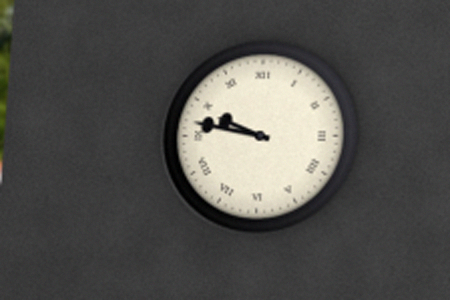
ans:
**9:47**
